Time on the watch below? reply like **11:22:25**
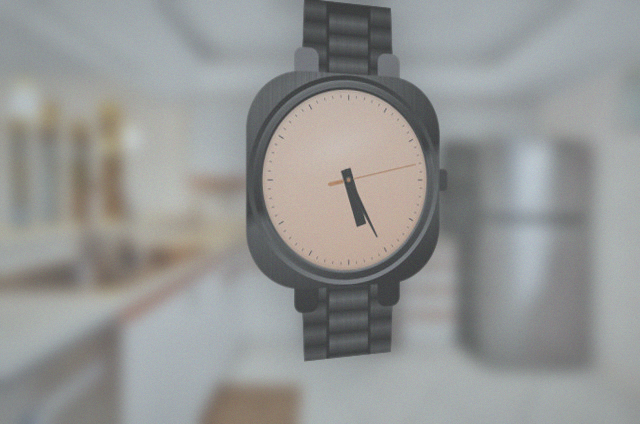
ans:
**5:25:13**
